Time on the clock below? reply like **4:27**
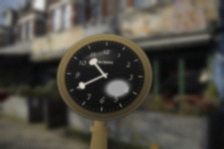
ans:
**10:40**
